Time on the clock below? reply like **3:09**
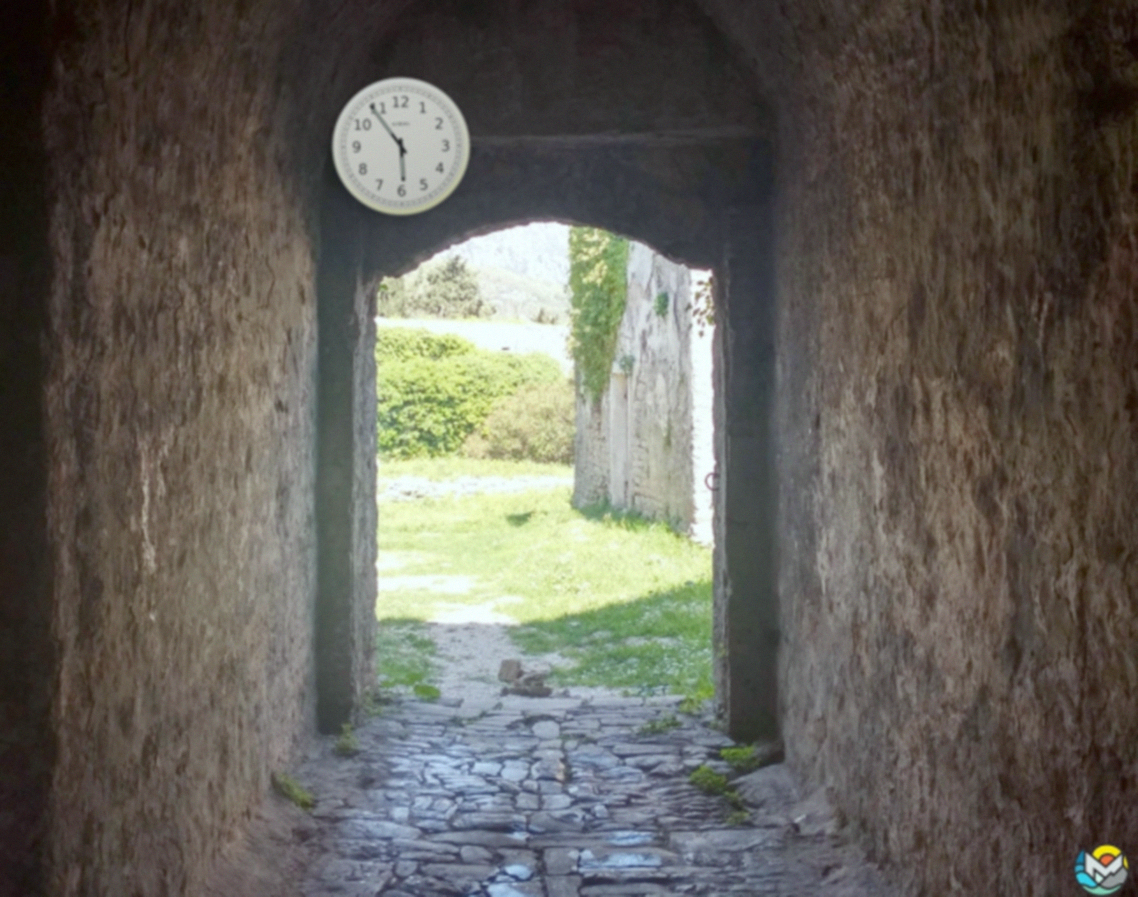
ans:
**5:54**
